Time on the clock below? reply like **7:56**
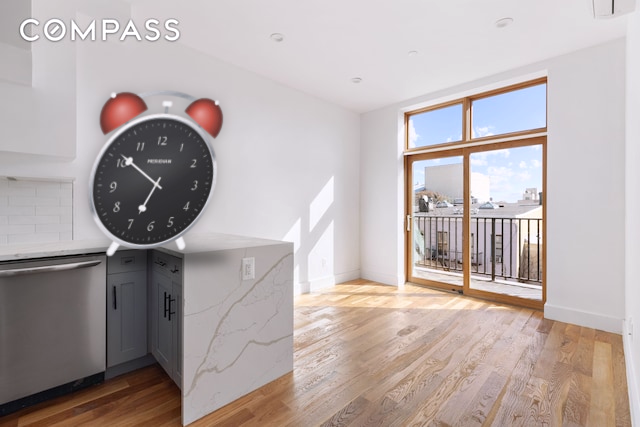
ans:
**6:51**
